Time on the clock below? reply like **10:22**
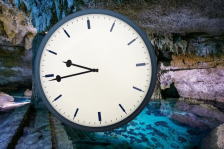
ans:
**9:44**
